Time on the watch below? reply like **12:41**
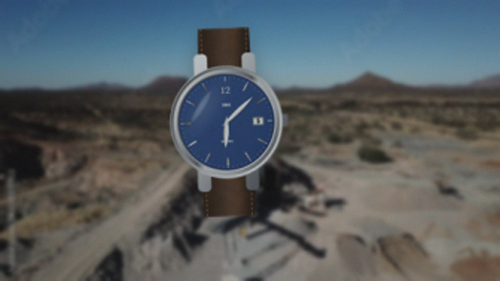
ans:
**6:08**
